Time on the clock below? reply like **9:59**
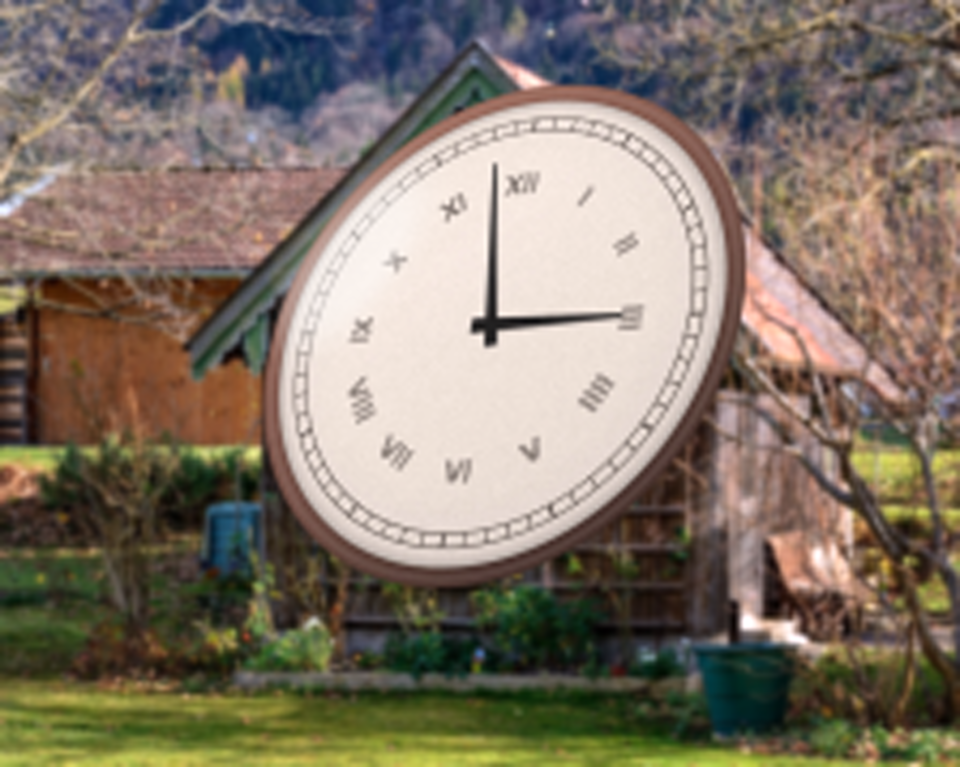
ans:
**2:58**
